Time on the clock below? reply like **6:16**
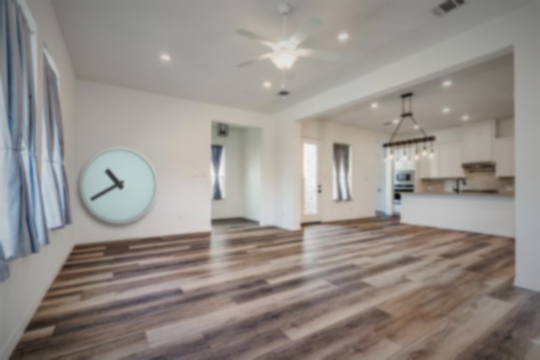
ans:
**10:40**
